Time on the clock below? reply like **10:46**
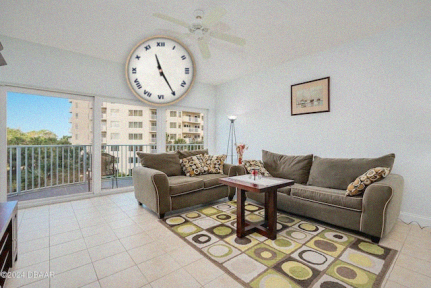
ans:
**11:25**
